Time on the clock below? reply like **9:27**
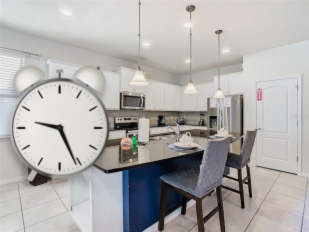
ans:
**9:26**
